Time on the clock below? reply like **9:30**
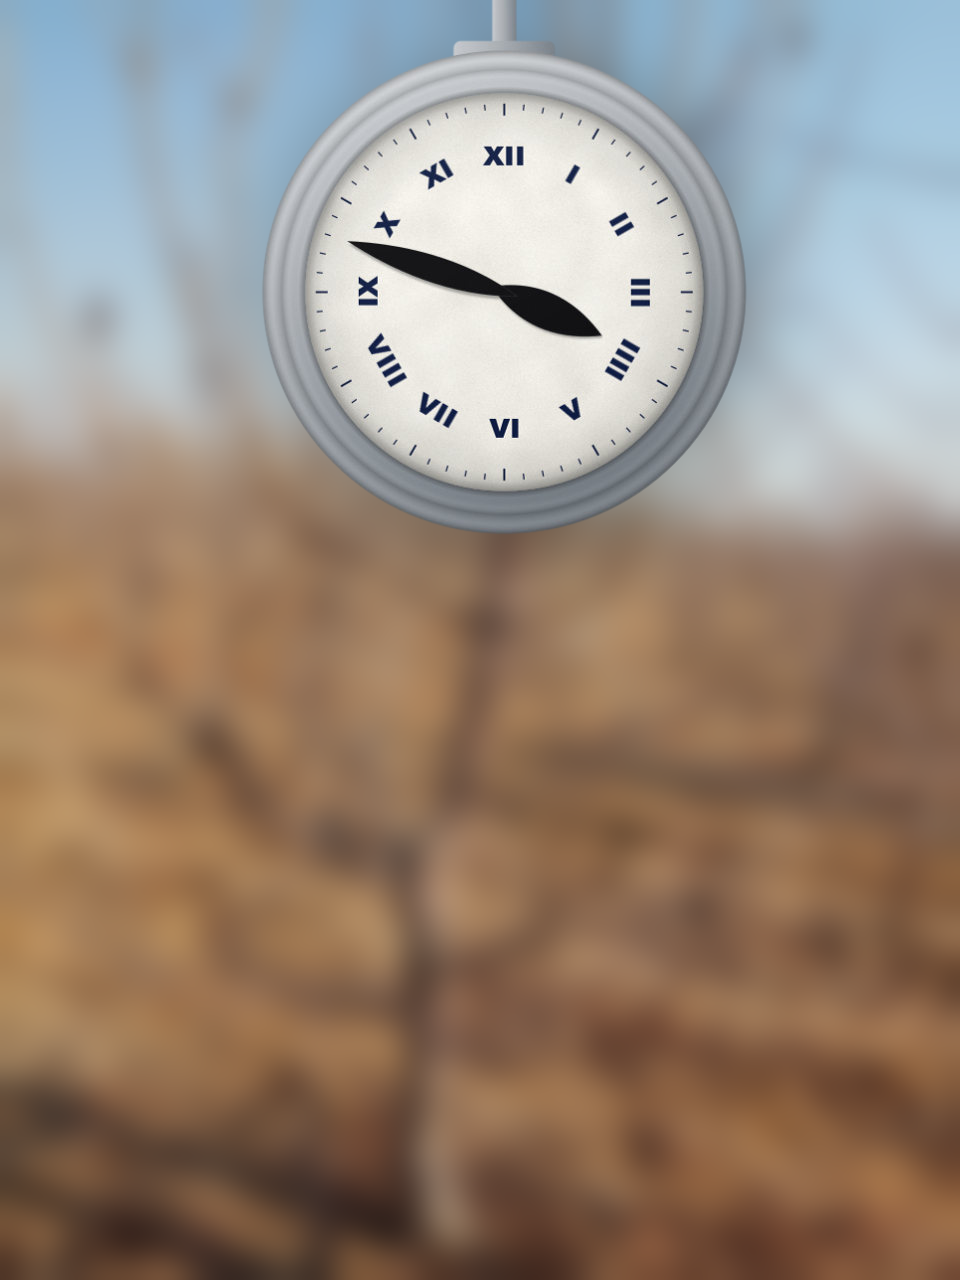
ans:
**3:48**
